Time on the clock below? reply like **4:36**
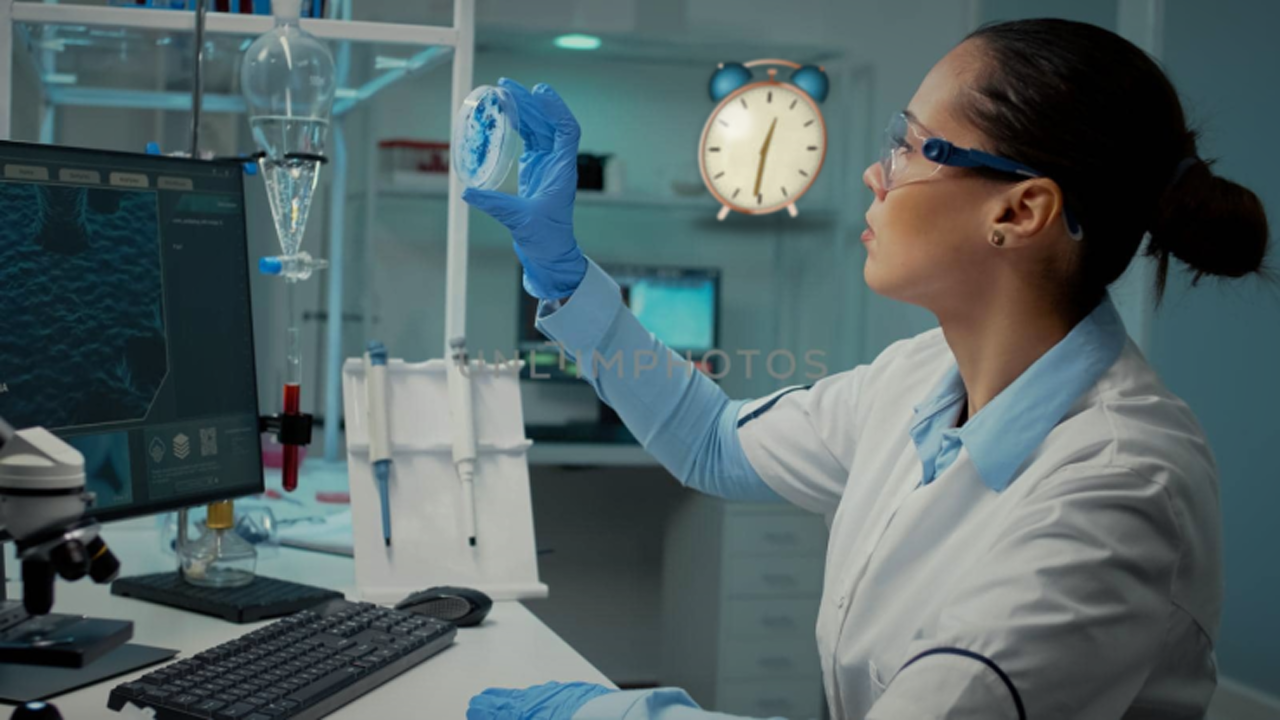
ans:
**12:31**
